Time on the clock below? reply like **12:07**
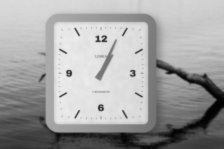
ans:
**1:04**
